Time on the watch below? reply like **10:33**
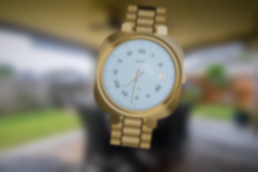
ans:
**7:31**
